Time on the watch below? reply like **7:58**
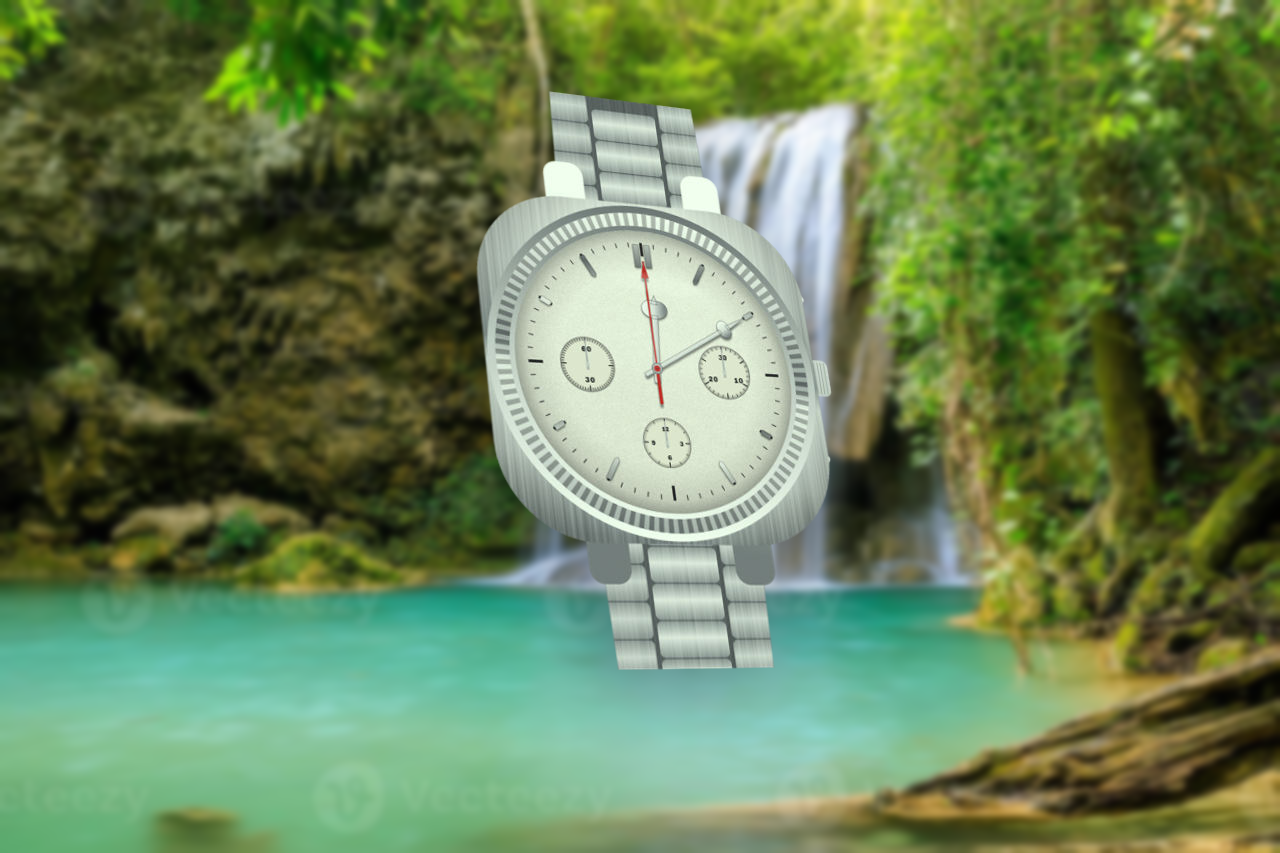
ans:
**12:10**
